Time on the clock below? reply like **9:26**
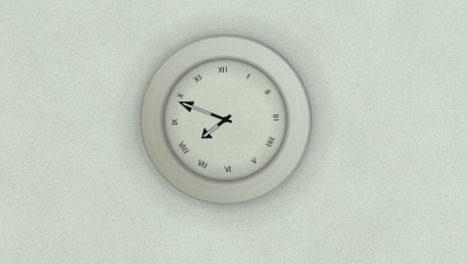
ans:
**7:49**
